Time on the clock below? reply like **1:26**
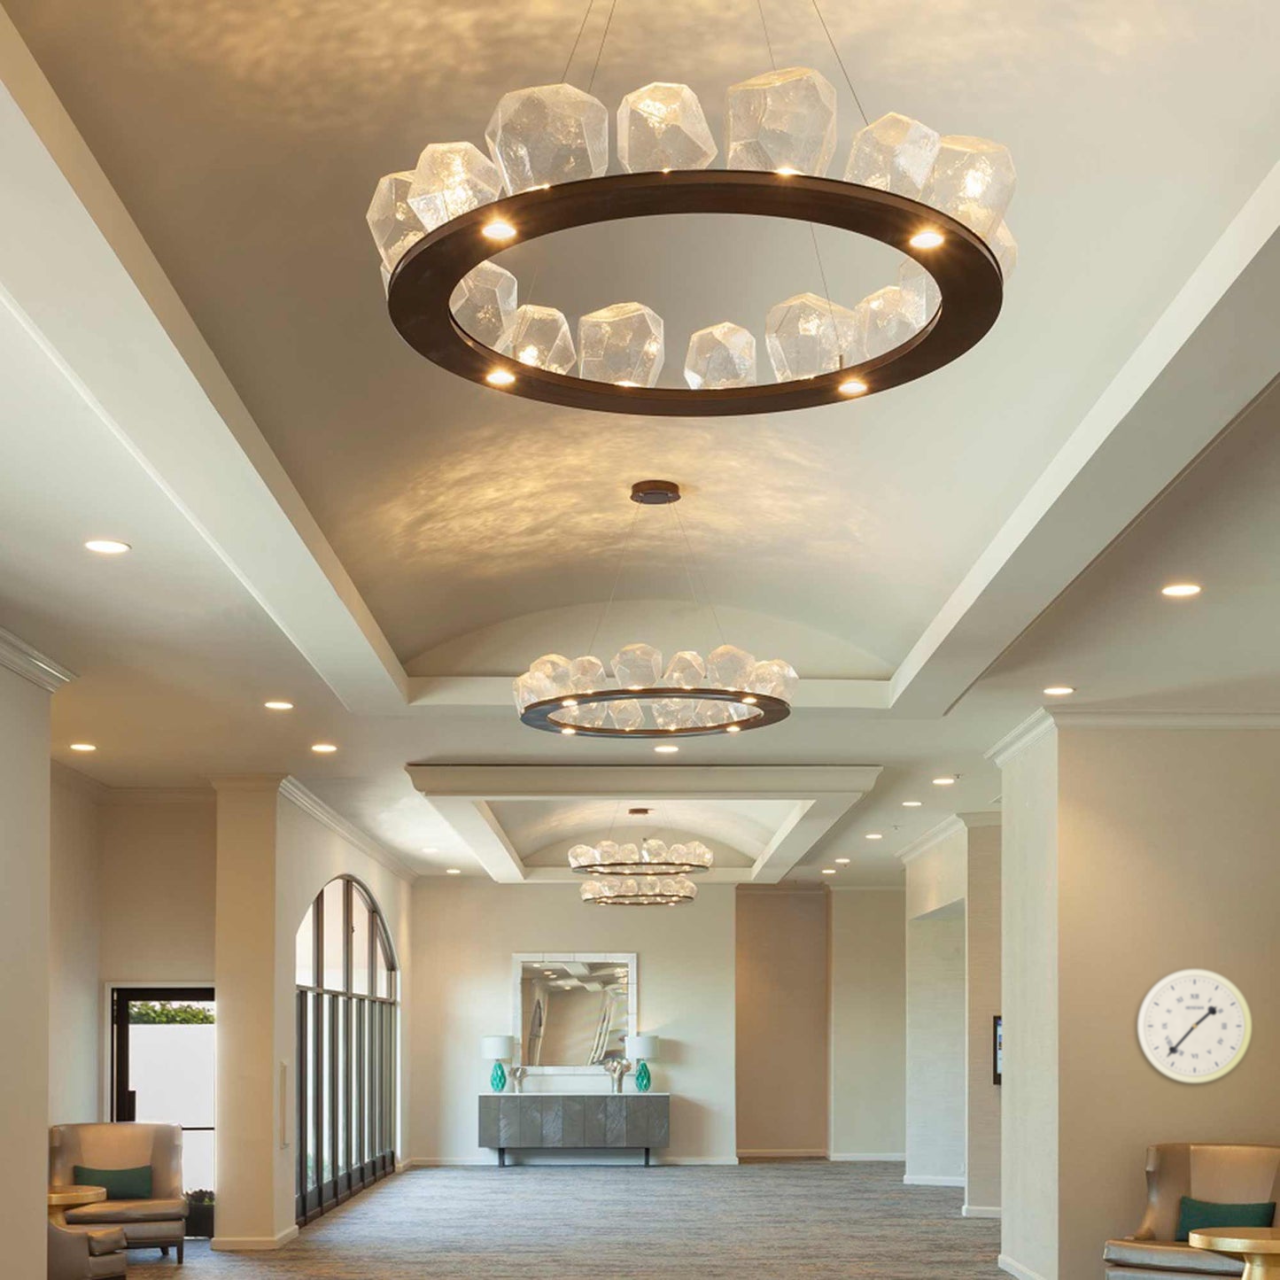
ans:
**1:37**
